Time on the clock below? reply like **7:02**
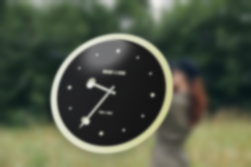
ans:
**9:35**
